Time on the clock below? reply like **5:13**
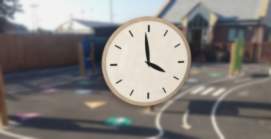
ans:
**3:59**
